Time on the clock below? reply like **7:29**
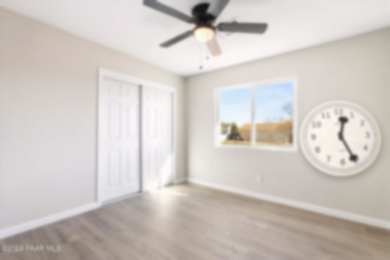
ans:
**12:26**
